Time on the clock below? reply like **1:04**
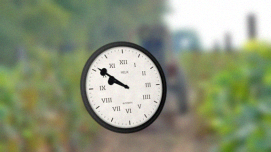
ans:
**9:51**
